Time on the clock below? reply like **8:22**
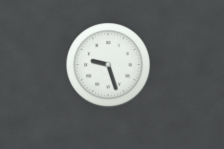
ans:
**9:27**
